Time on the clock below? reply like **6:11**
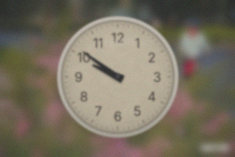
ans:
**9:51**
